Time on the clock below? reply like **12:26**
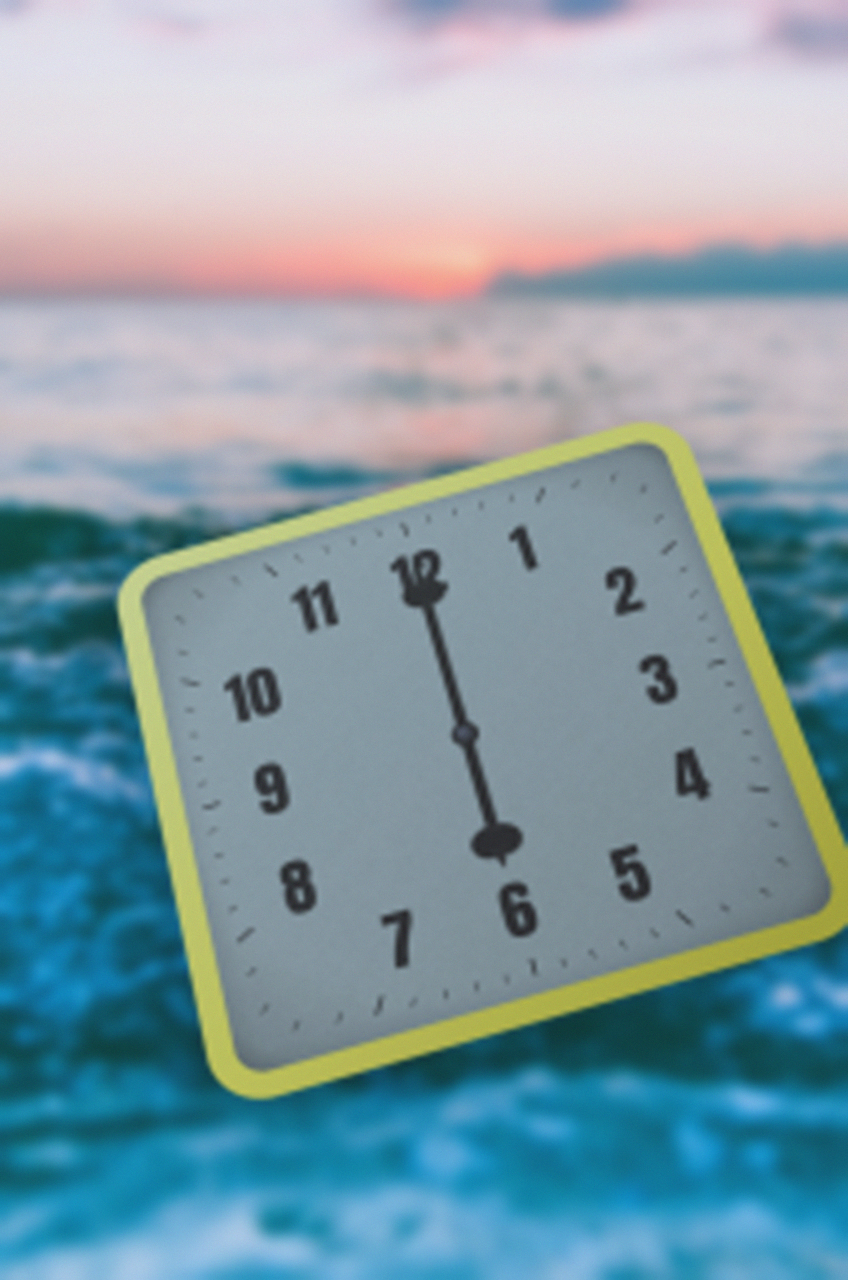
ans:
**6:00**
